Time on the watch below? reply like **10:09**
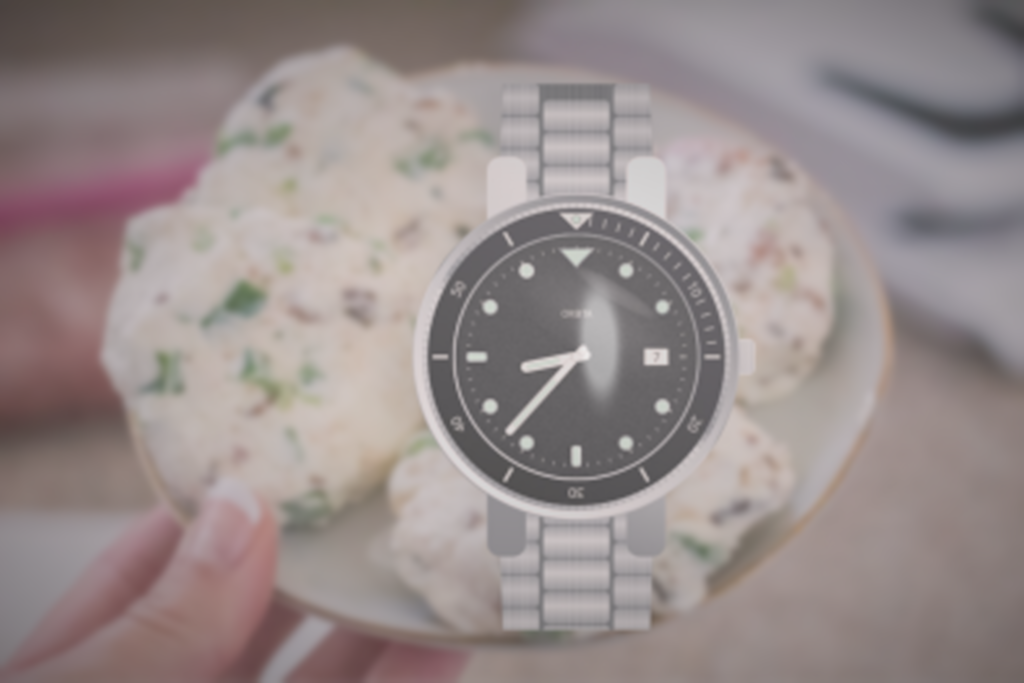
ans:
**8:37**
